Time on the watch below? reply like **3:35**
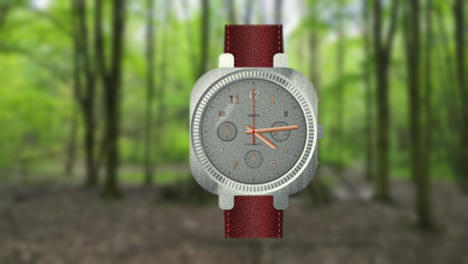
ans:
**4:14**
